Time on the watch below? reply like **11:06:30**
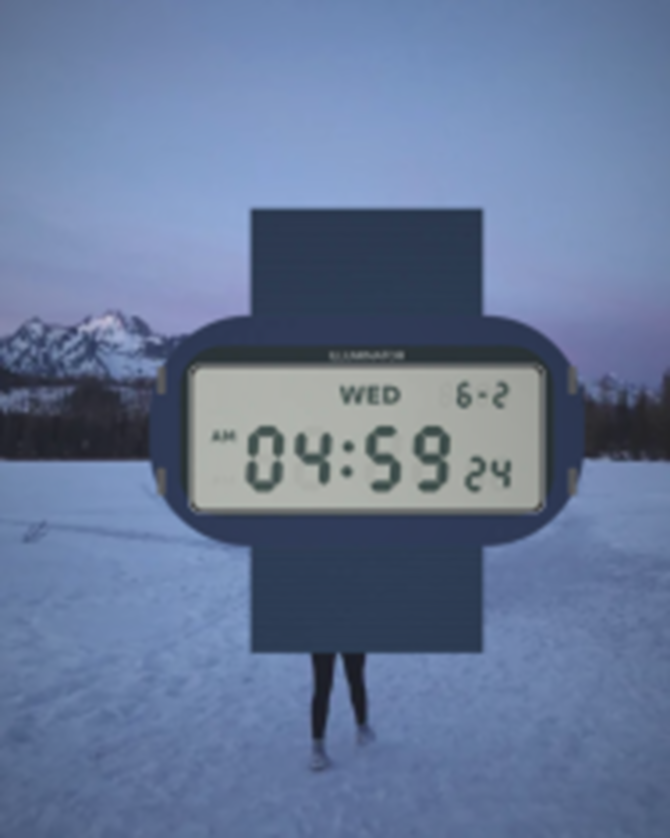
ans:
**4:59:24**
